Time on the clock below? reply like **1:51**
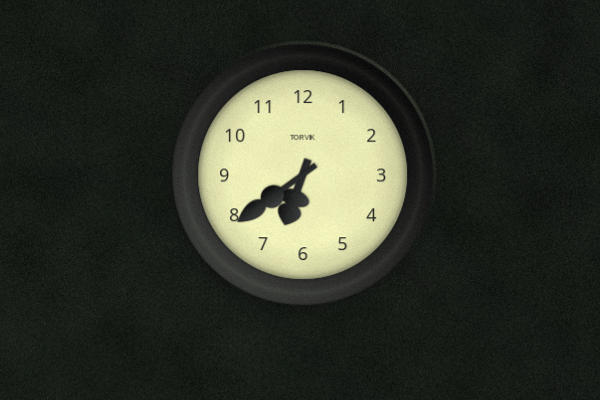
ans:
**6:39**
